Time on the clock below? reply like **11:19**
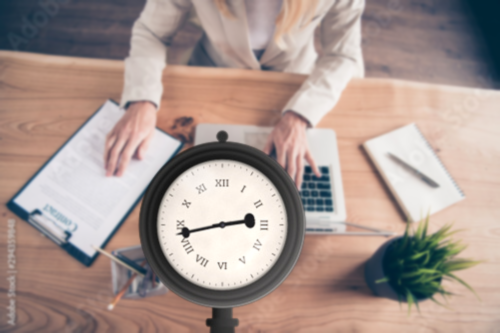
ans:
**2:43**
